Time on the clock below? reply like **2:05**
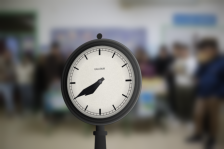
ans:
**7:40**
